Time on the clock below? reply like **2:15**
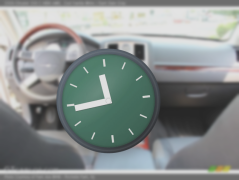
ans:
**11:44**
